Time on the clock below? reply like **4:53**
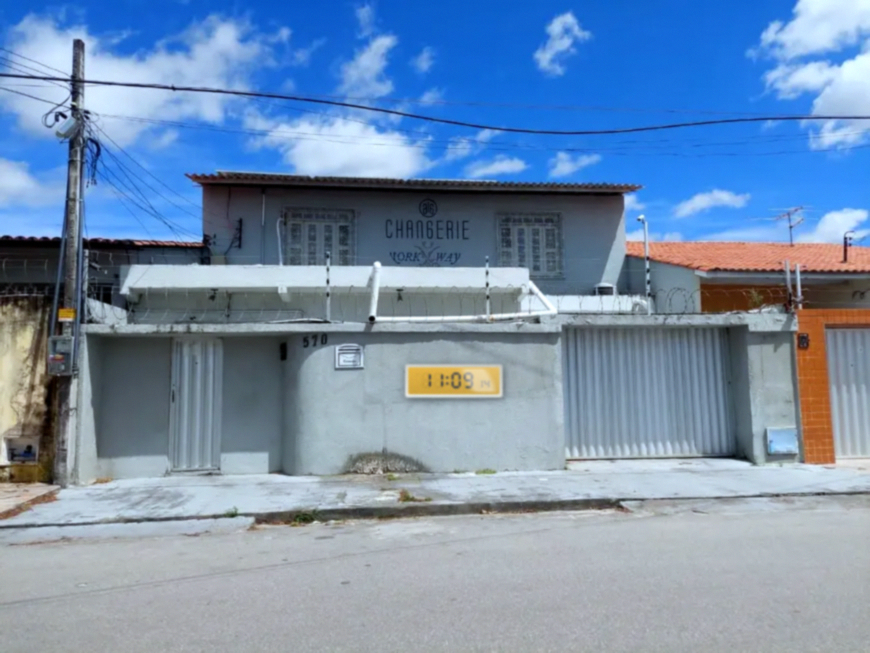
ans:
**11:09**
